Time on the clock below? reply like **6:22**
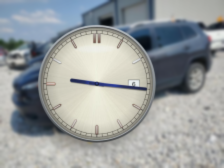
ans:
**9:16**
